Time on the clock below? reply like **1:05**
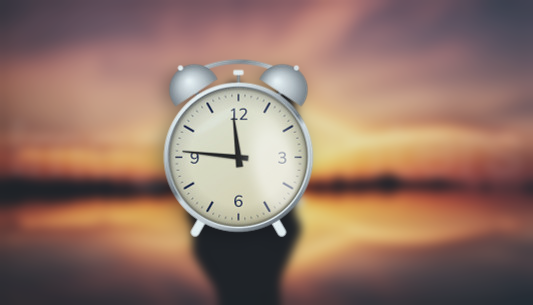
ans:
**11:46**
